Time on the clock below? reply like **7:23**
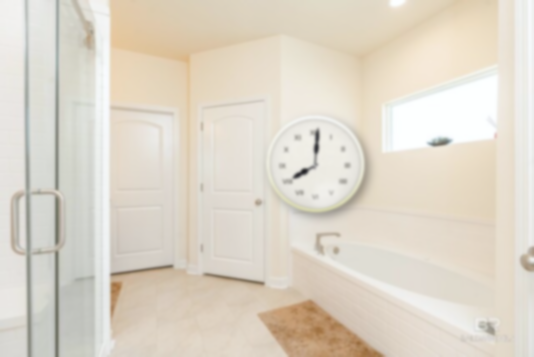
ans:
**8:01**
